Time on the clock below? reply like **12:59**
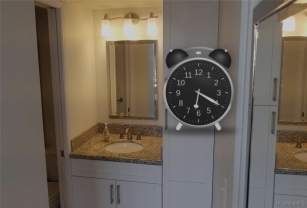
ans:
**6:20**
